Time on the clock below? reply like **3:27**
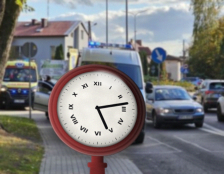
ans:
**5:13**
